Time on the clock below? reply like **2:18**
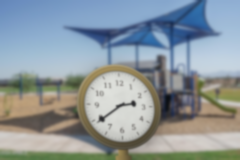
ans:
**2:39**
